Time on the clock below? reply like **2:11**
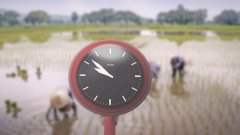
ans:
**9:52**
